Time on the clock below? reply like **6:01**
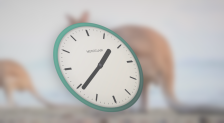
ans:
**1:39**
